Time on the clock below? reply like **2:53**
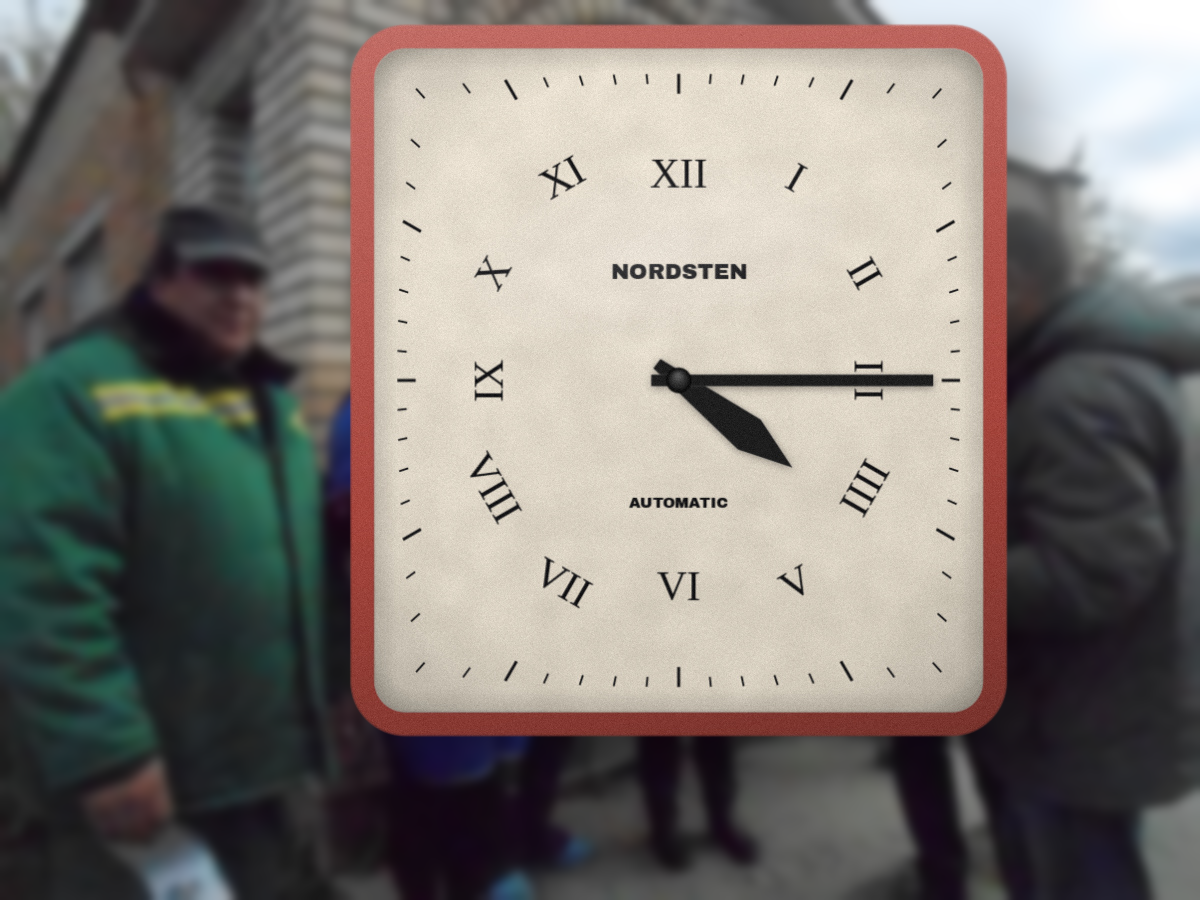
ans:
**4:15**
